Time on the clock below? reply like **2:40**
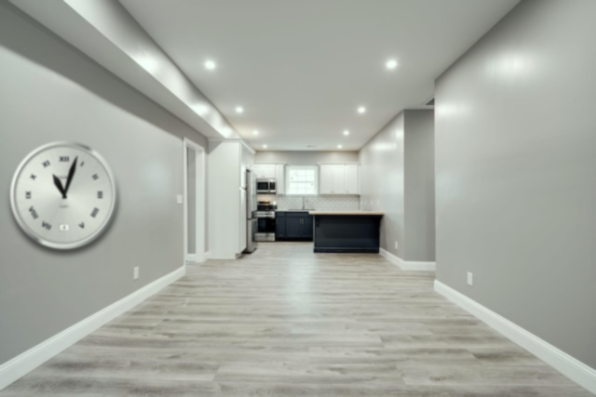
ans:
**11:03**
